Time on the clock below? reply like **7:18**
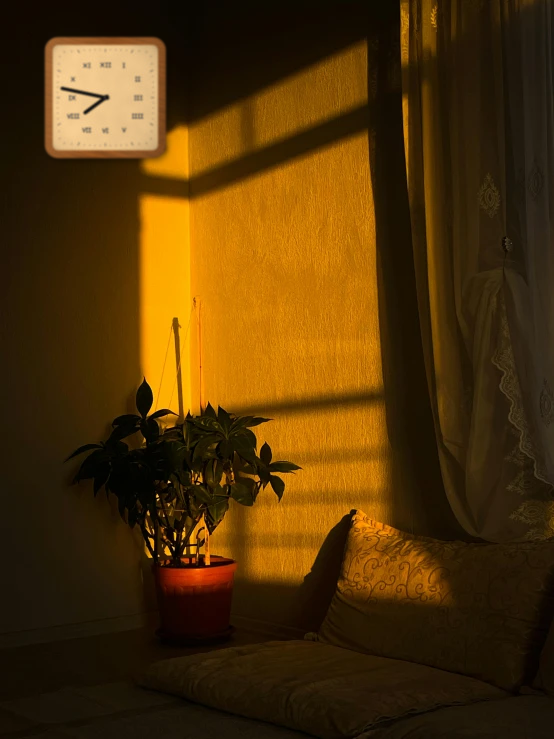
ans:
**7:47**
